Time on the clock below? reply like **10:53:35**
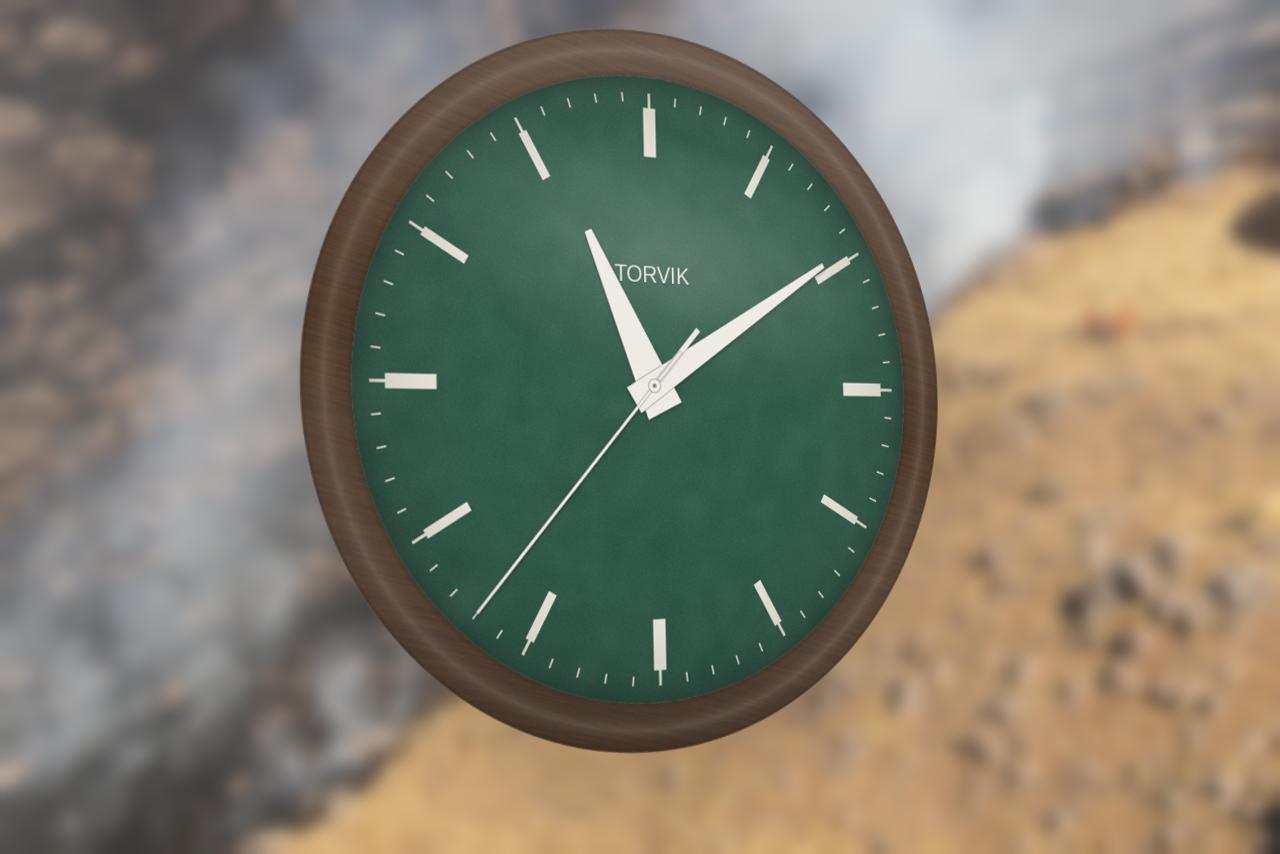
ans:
**11:09:37**
